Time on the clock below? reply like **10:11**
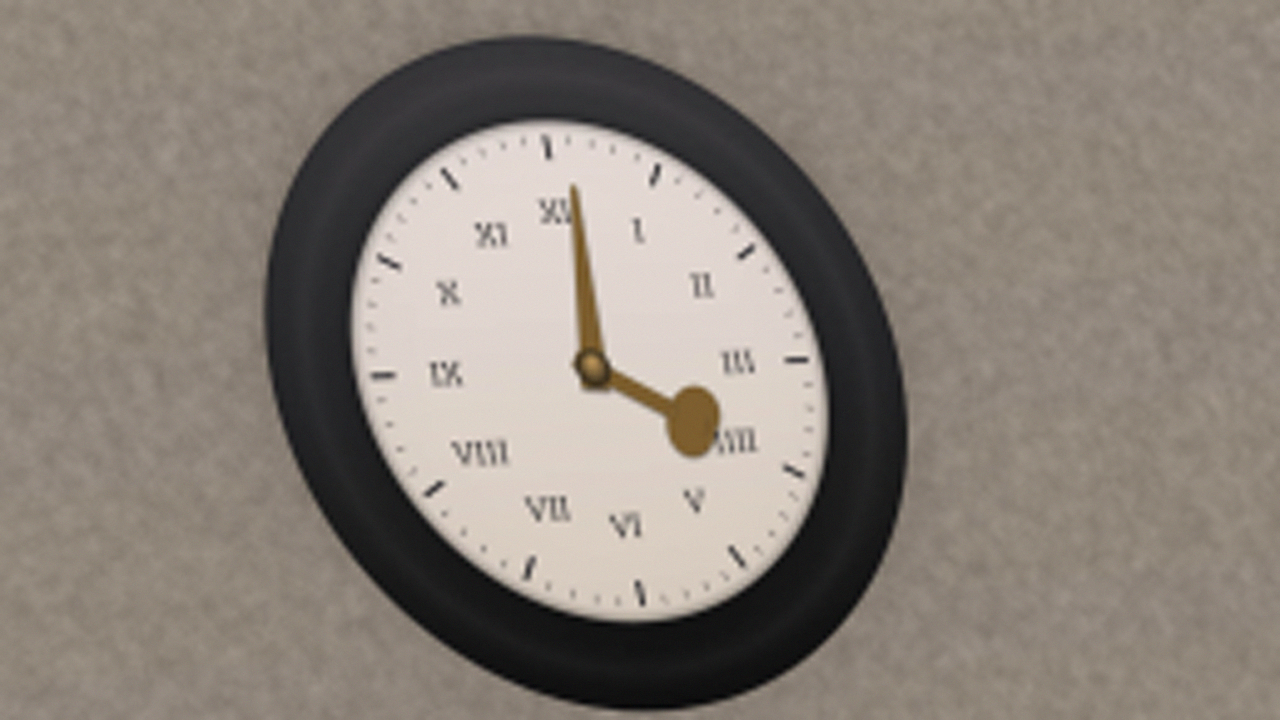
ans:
**4:01**
